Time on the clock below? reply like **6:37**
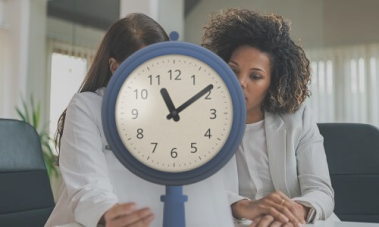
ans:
**11:09**
